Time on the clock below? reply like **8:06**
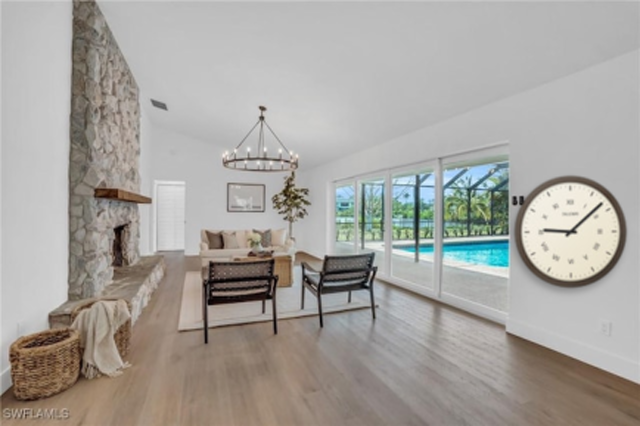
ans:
**9:08**
